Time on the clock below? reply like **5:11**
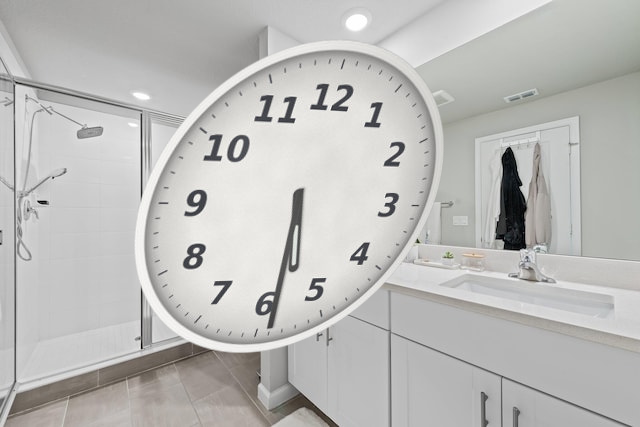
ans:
**5:29**
